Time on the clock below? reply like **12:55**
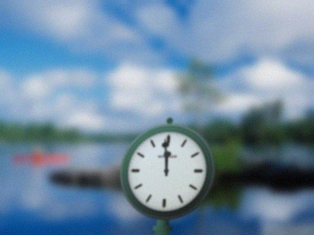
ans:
**11:59**
